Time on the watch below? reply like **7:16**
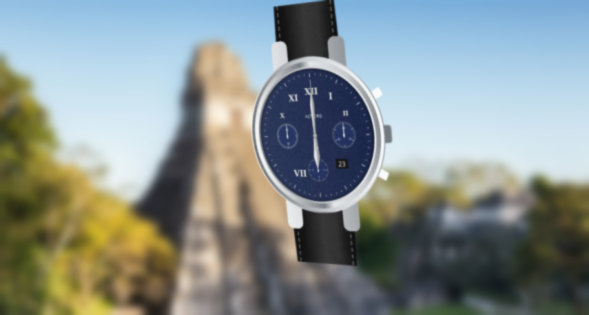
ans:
**6:00**
